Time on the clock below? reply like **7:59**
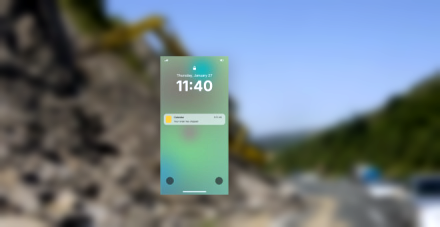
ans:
**11:40**
